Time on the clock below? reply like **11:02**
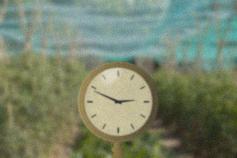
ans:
**2:49**
